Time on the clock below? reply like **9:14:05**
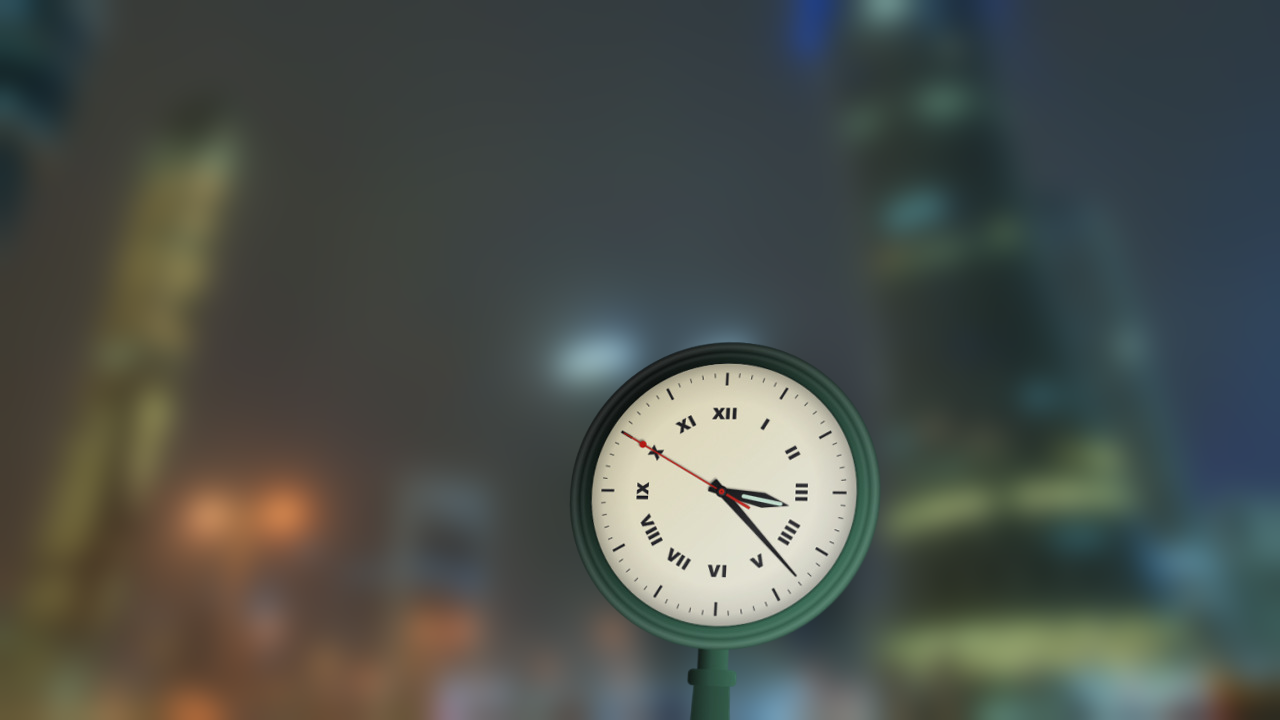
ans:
**3:22:50**
